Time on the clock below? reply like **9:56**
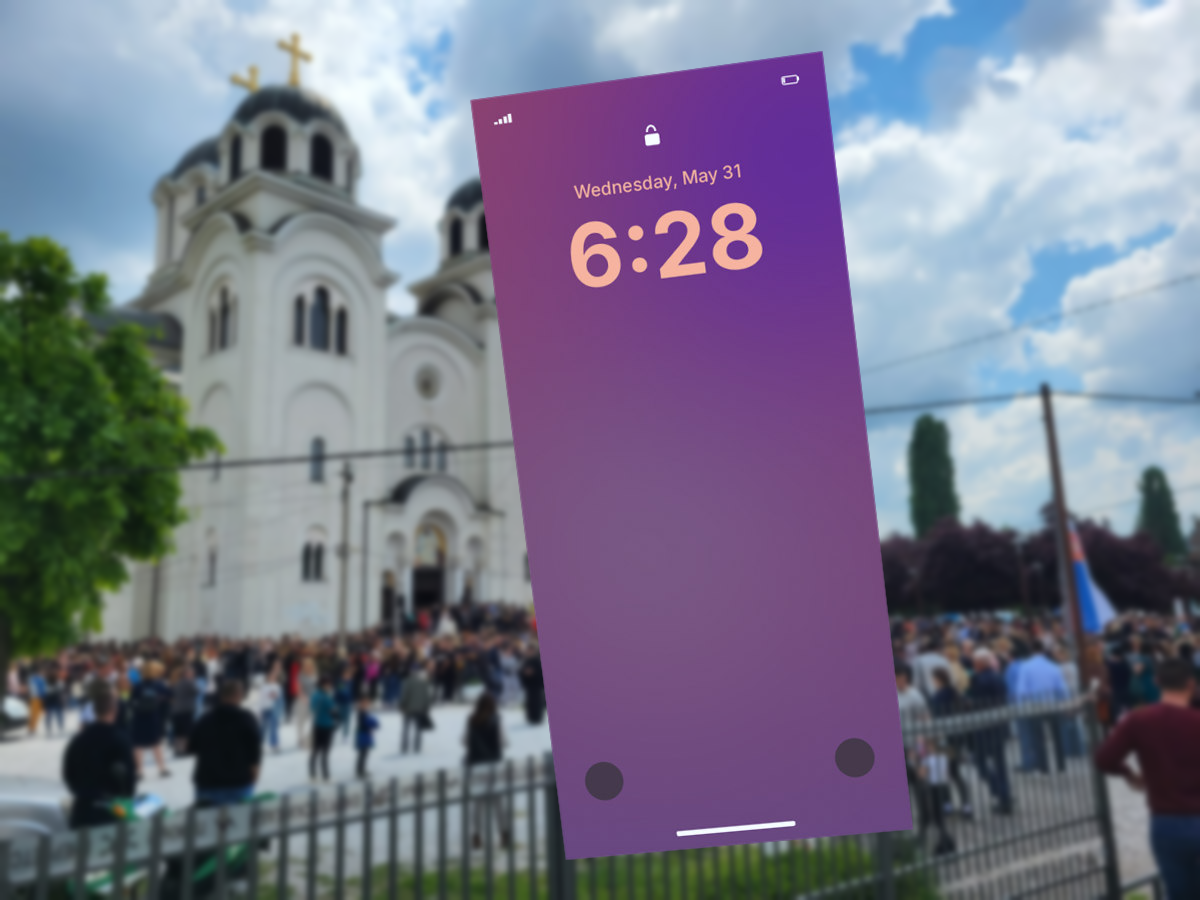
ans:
**6:28**
